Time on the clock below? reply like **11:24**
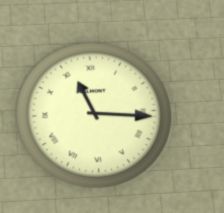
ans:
**11:16**
